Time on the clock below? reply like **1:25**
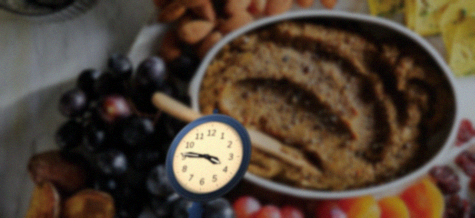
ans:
**3:46**
